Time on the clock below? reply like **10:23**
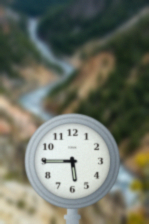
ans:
**5:45**
